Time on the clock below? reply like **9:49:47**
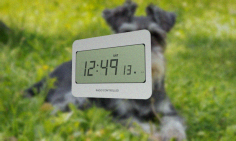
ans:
**12:49:13**
